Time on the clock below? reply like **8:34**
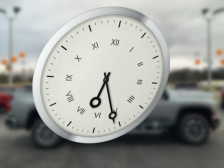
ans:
**6:26**
